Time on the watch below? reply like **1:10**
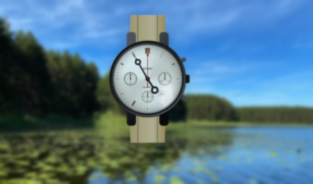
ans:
**4:55**
